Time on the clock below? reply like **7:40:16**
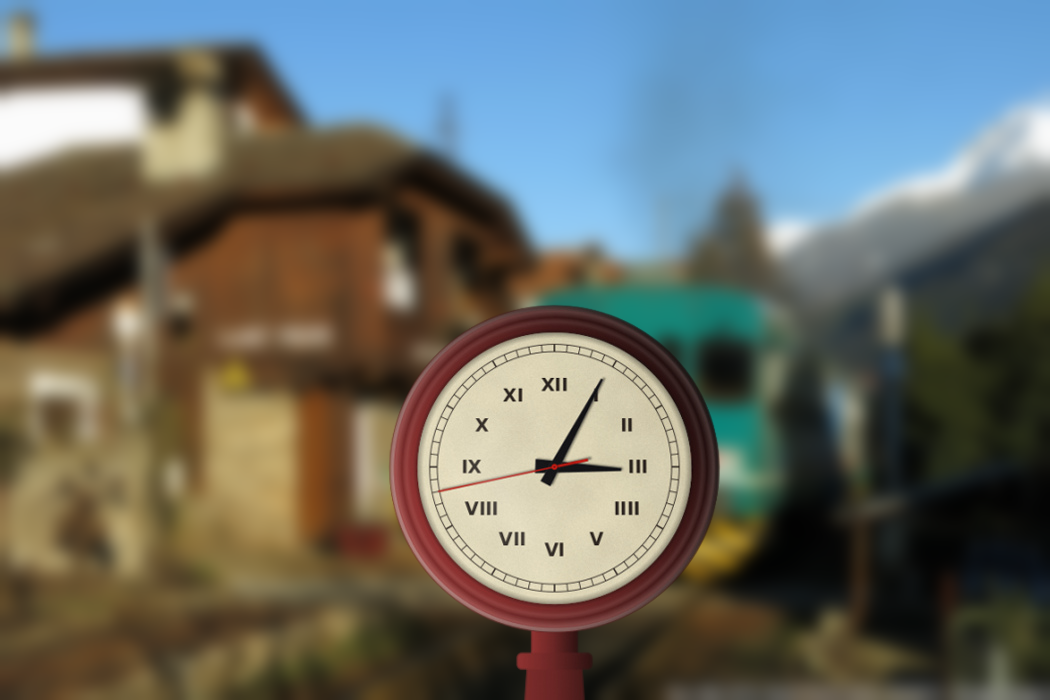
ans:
**3:04:43**
